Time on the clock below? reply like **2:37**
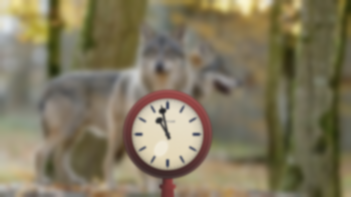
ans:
**10:58**
